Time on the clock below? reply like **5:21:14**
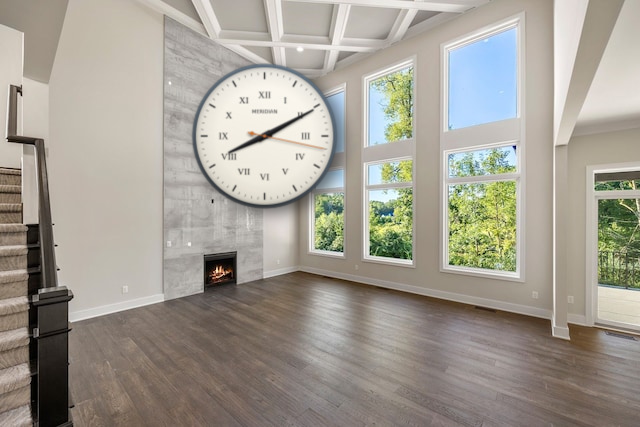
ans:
**8:10:17**
